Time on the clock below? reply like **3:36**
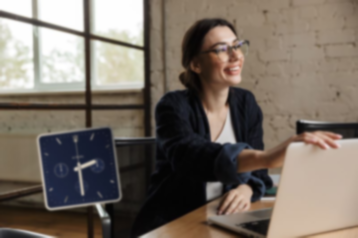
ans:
**2:30**
